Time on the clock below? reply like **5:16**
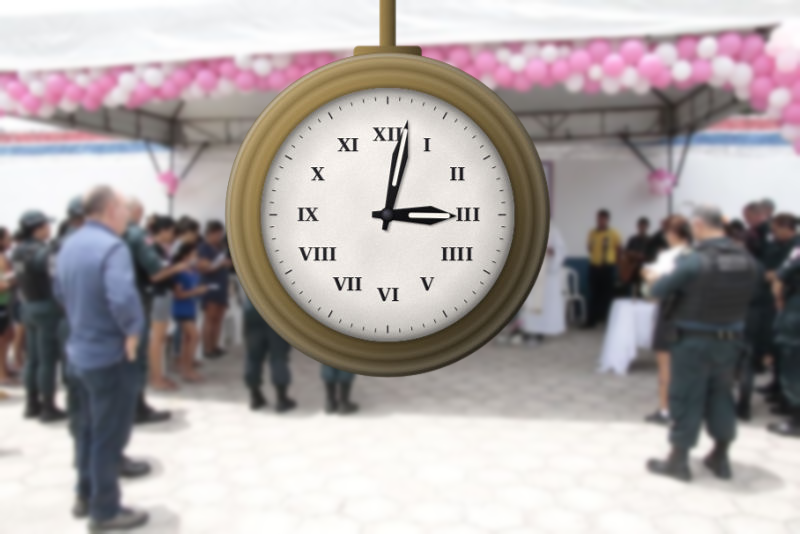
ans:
**3:02**
